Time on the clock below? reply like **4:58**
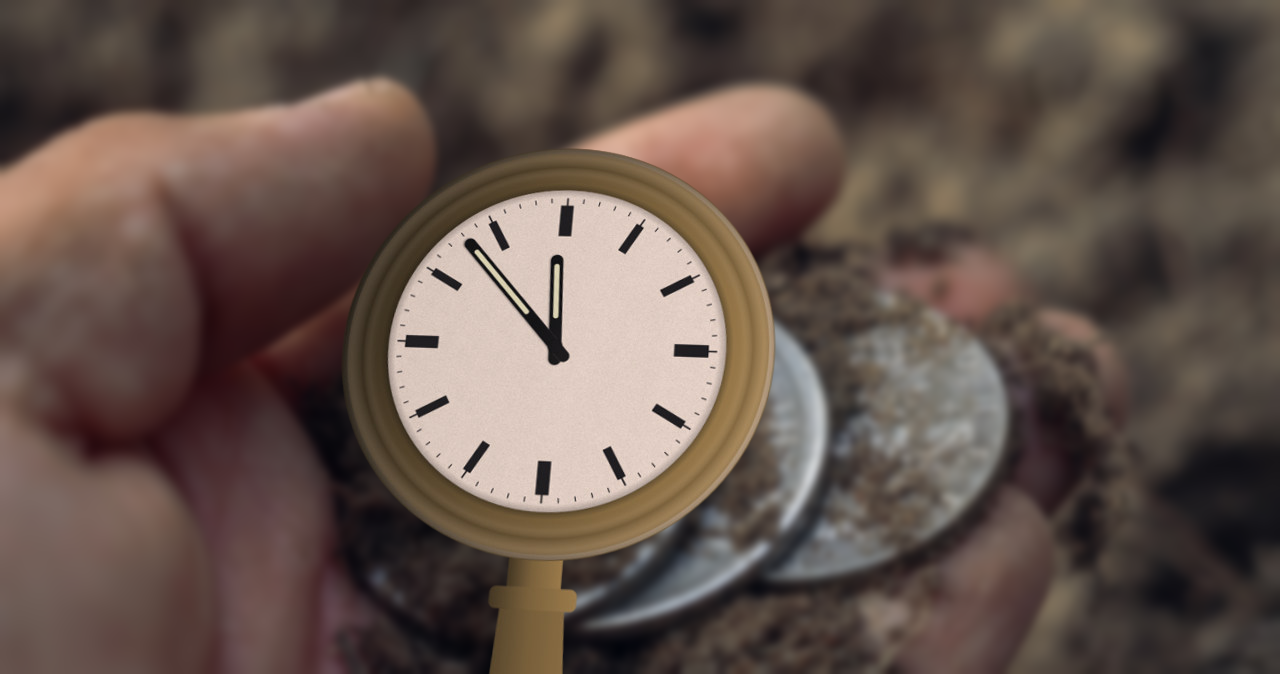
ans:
**11:53**
